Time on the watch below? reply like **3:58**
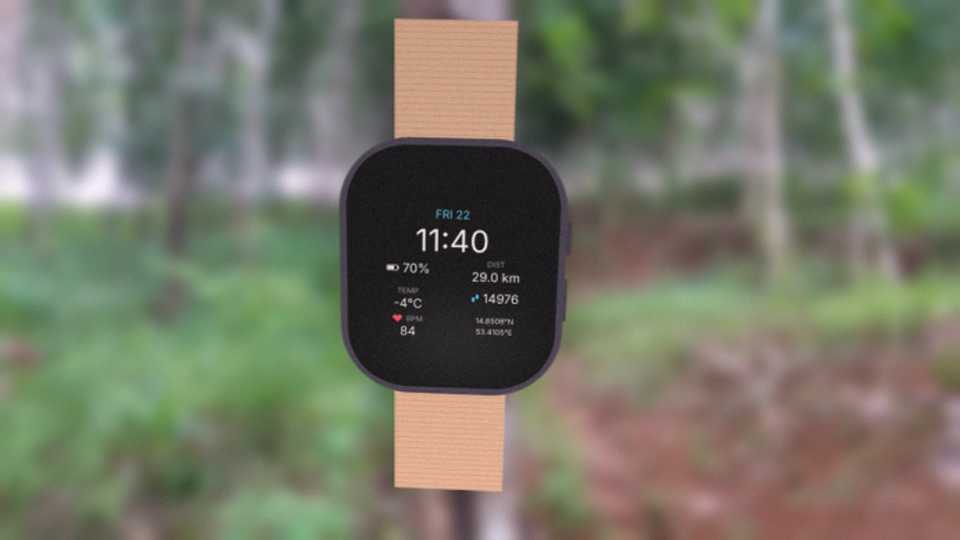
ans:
**11:40**
